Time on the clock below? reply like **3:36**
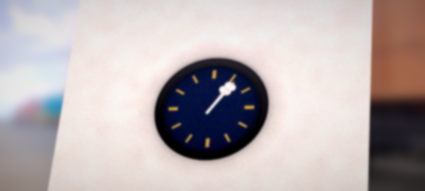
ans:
**1:06**
